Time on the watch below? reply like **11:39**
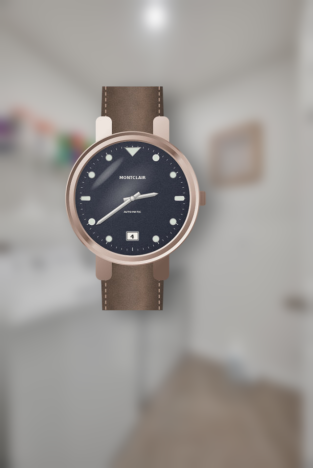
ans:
**2:39**
